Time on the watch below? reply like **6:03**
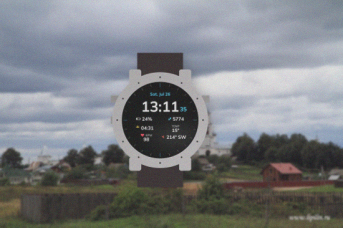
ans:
**13:11**
